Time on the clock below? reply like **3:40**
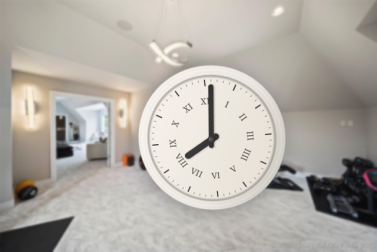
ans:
**8:01**
